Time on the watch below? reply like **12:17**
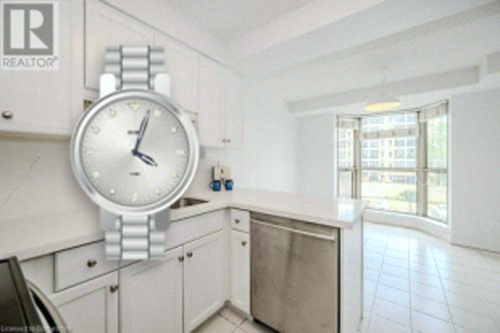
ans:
**4:03**
